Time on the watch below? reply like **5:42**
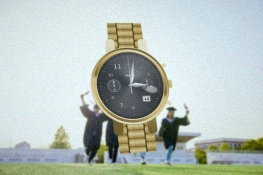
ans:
**3:02**
